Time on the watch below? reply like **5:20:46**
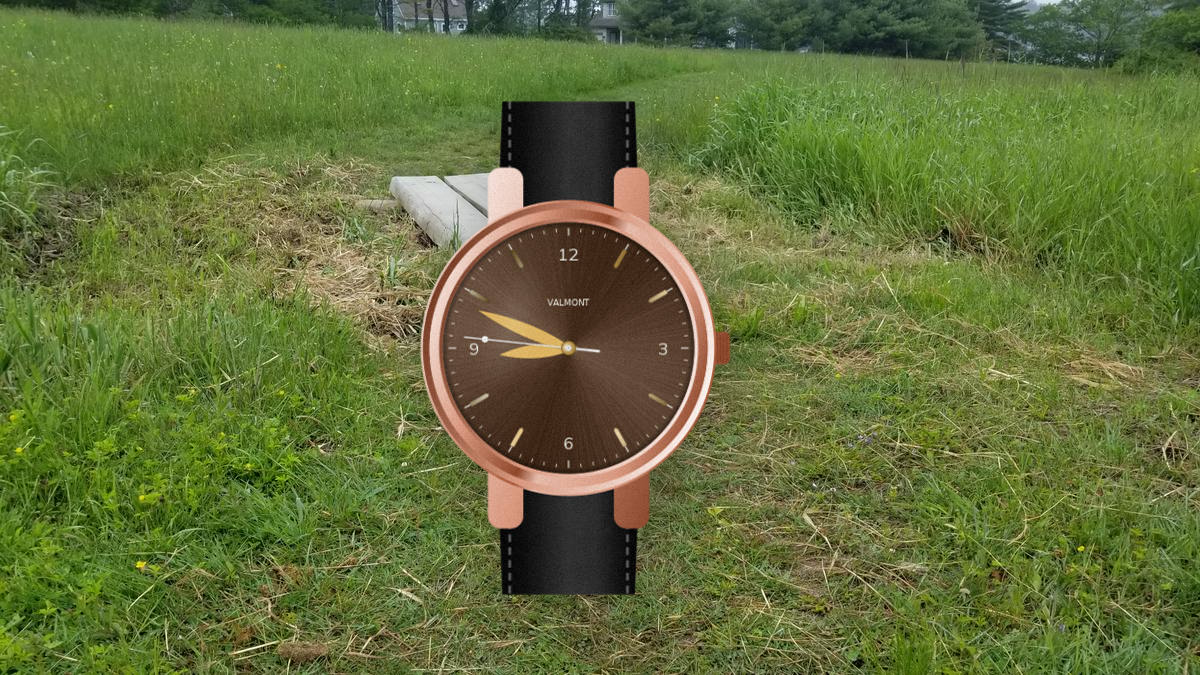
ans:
**8:48:46**
